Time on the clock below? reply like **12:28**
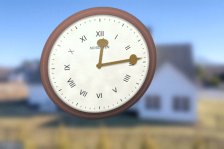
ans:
**12:14**
